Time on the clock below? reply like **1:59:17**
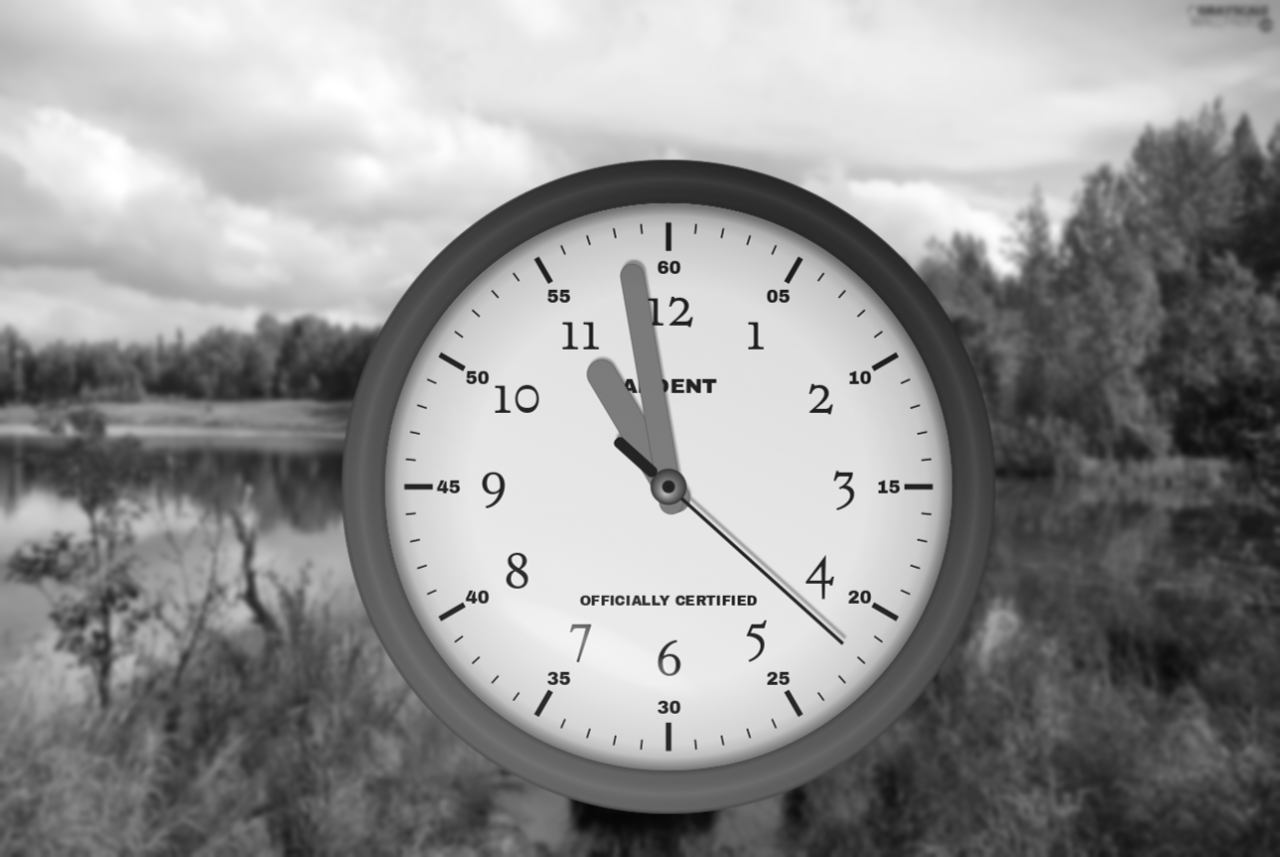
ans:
**10:58:22**
